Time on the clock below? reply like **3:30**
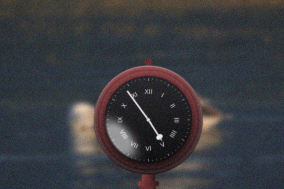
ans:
**4:54**
